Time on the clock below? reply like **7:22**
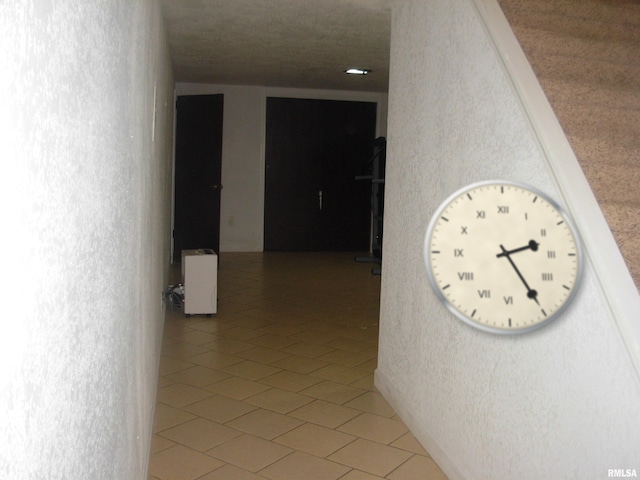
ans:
**2:25**
